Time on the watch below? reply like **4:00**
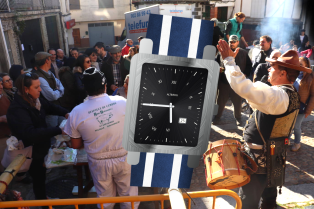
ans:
**5:45**
